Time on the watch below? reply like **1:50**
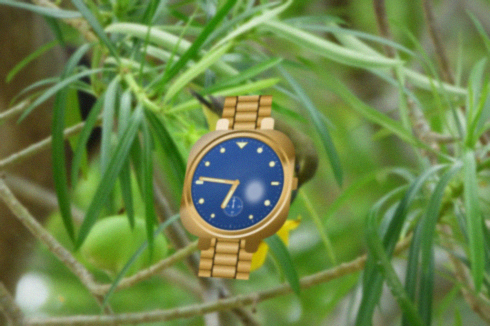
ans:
**6:46**
